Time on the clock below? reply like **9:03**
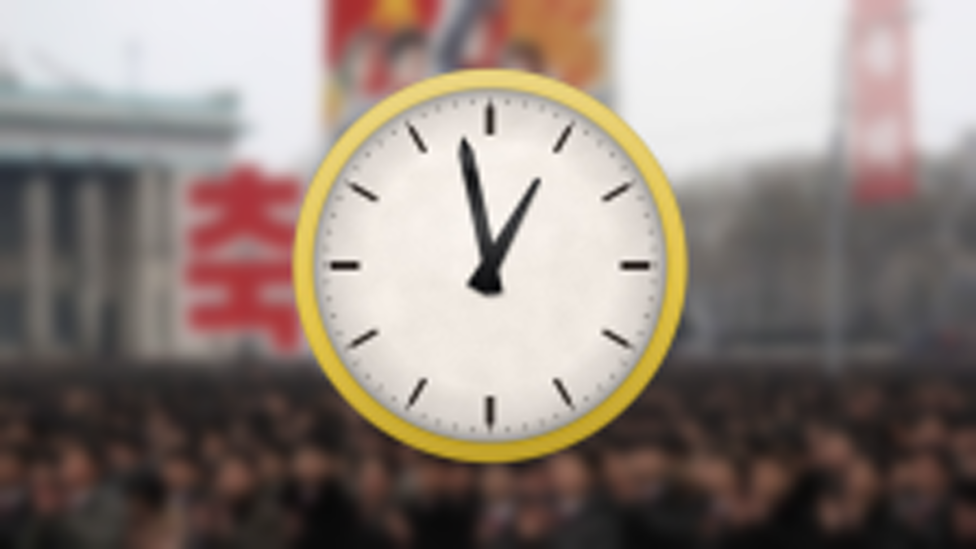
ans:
**12:58**
